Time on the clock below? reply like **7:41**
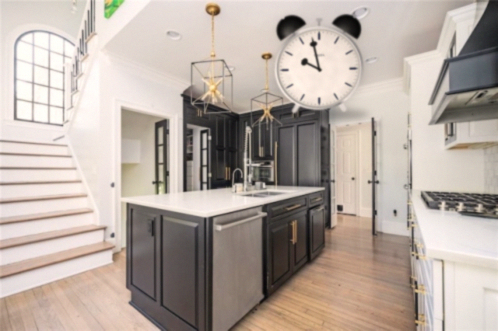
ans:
**9:58**
